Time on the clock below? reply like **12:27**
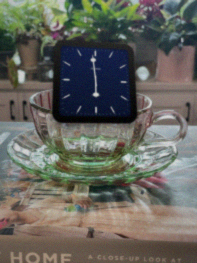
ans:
**5:59**
